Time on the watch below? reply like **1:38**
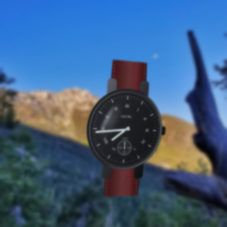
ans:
**7:44**
